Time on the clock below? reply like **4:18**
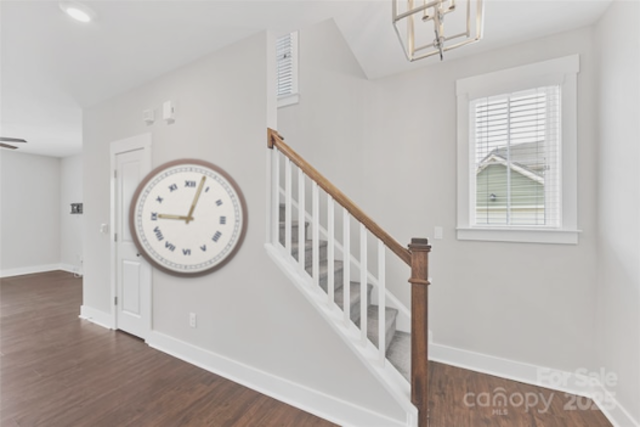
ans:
**9:03**
